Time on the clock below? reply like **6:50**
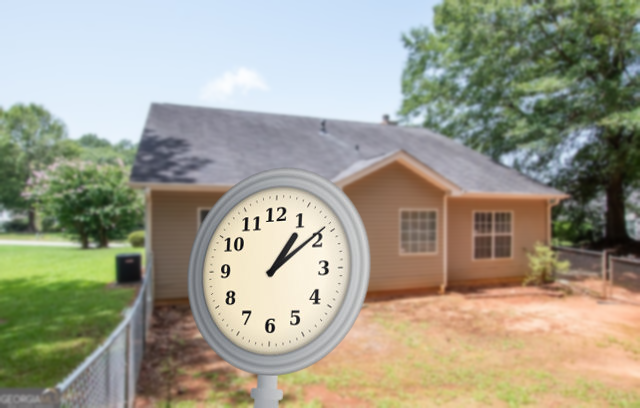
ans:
**1:09**
